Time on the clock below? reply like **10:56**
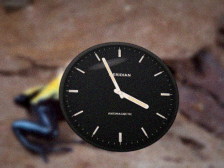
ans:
**3:56**
